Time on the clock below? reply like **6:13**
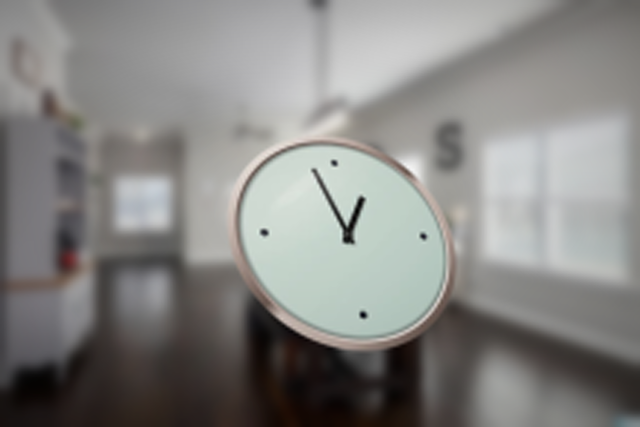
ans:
**12:57**
